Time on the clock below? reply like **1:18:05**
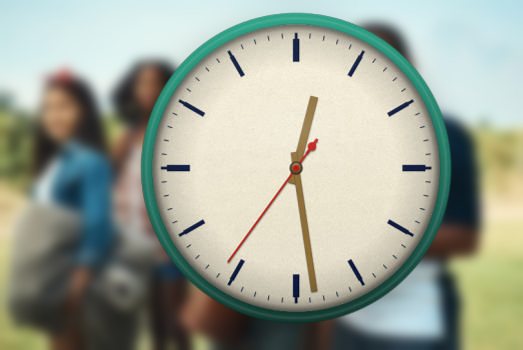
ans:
**12:28:36**
